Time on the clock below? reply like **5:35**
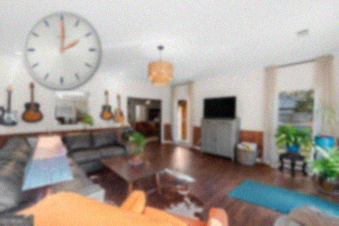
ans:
**2:00**
